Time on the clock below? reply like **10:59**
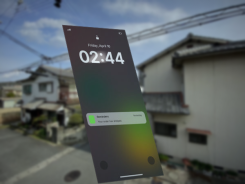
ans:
**2:44**
